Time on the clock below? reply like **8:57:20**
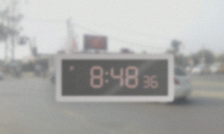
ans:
**8:48:36**
